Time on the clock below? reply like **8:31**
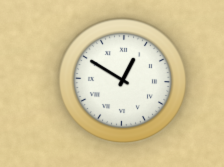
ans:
**12:50**
